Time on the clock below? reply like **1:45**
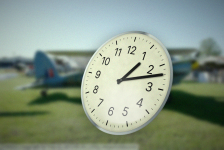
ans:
**1:12**
